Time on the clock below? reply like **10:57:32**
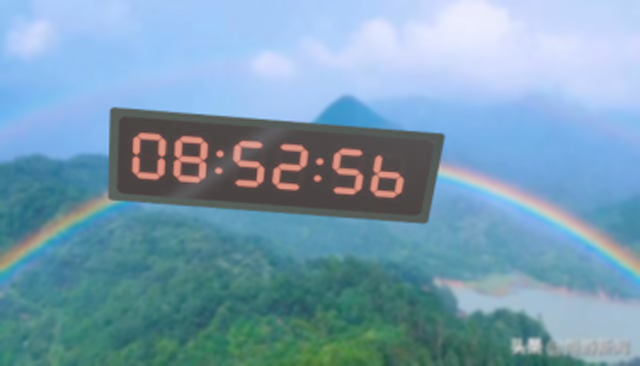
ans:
**8:52:56**
